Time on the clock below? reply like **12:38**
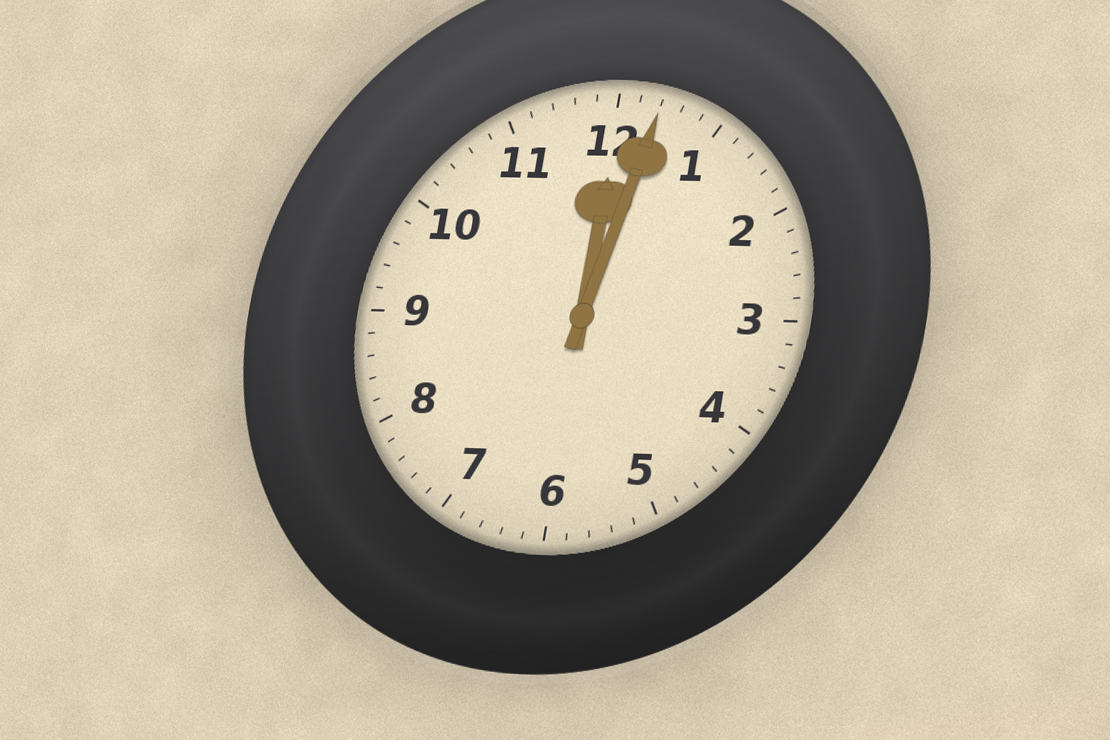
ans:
**12:02**
